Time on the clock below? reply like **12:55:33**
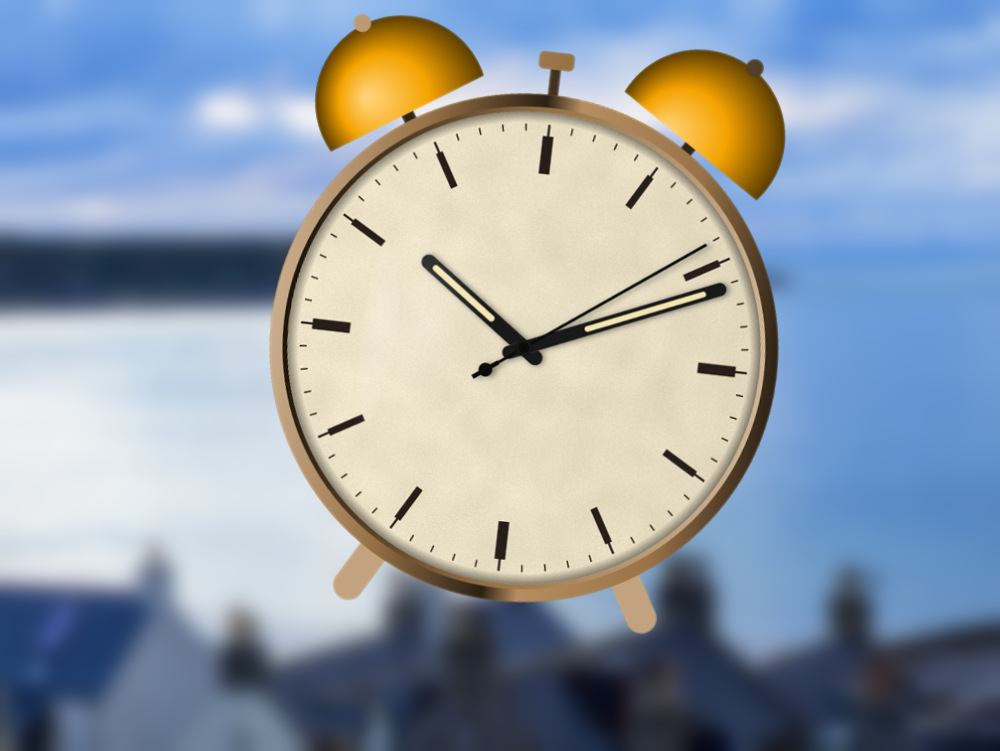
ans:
**10:11:09**
